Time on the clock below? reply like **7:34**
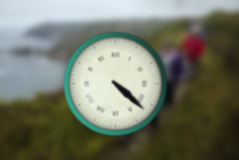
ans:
**4:22**
